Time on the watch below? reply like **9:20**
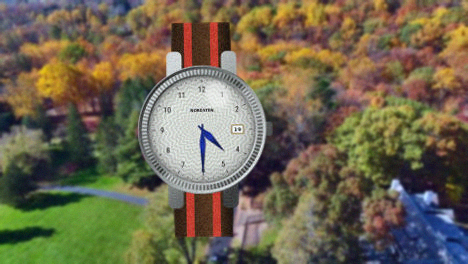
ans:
**4:30**
